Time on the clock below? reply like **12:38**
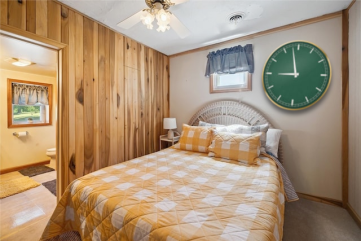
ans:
**8:58**
